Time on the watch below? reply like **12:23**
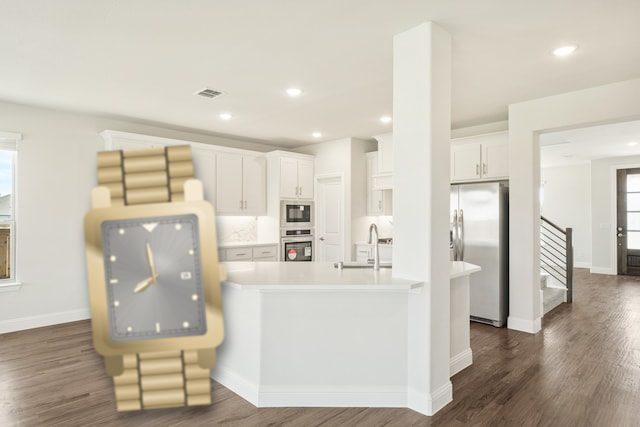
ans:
**7:59**
